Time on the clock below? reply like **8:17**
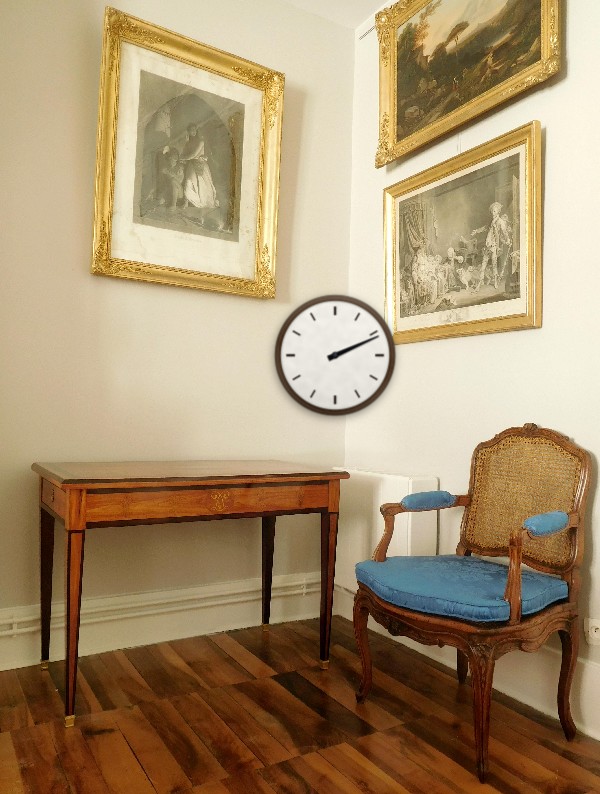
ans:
**2:11**
